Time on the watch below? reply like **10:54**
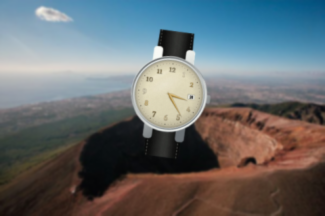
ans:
**3:24**
